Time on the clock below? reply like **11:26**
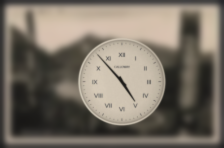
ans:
**4:53**
